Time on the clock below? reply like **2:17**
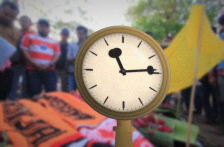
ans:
**11:14**
